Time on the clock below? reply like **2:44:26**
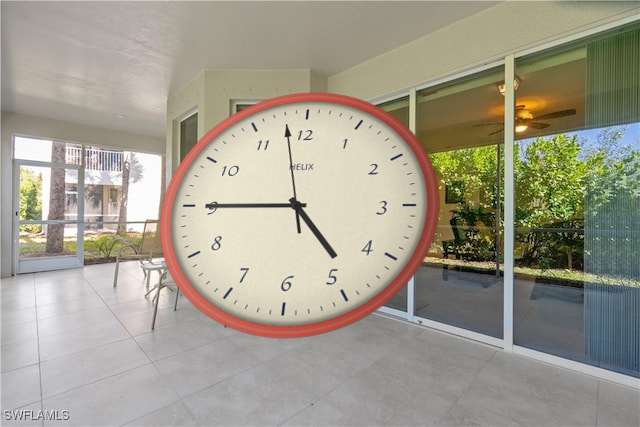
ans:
**4:44:58**
